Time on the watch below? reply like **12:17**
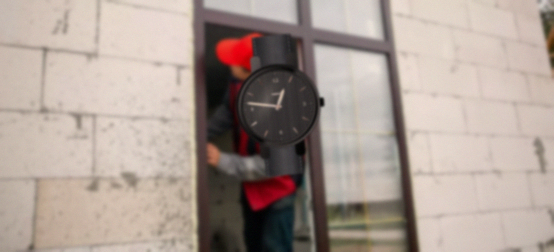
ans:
**12:47**
